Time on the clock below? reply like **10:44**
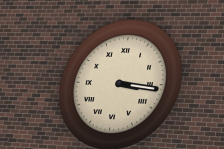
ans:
**3:16**
